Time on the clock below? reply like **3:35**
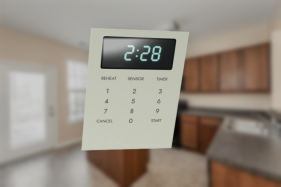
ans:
**2:28**
